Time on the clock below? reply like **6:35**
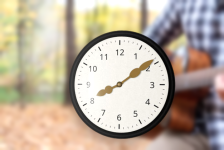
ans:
**8:09**
